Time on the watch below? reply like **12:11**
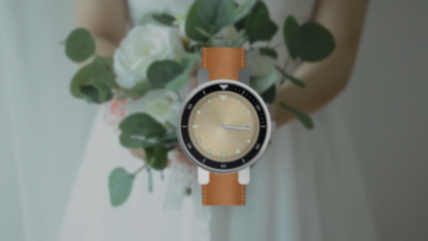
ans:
**3:16**
